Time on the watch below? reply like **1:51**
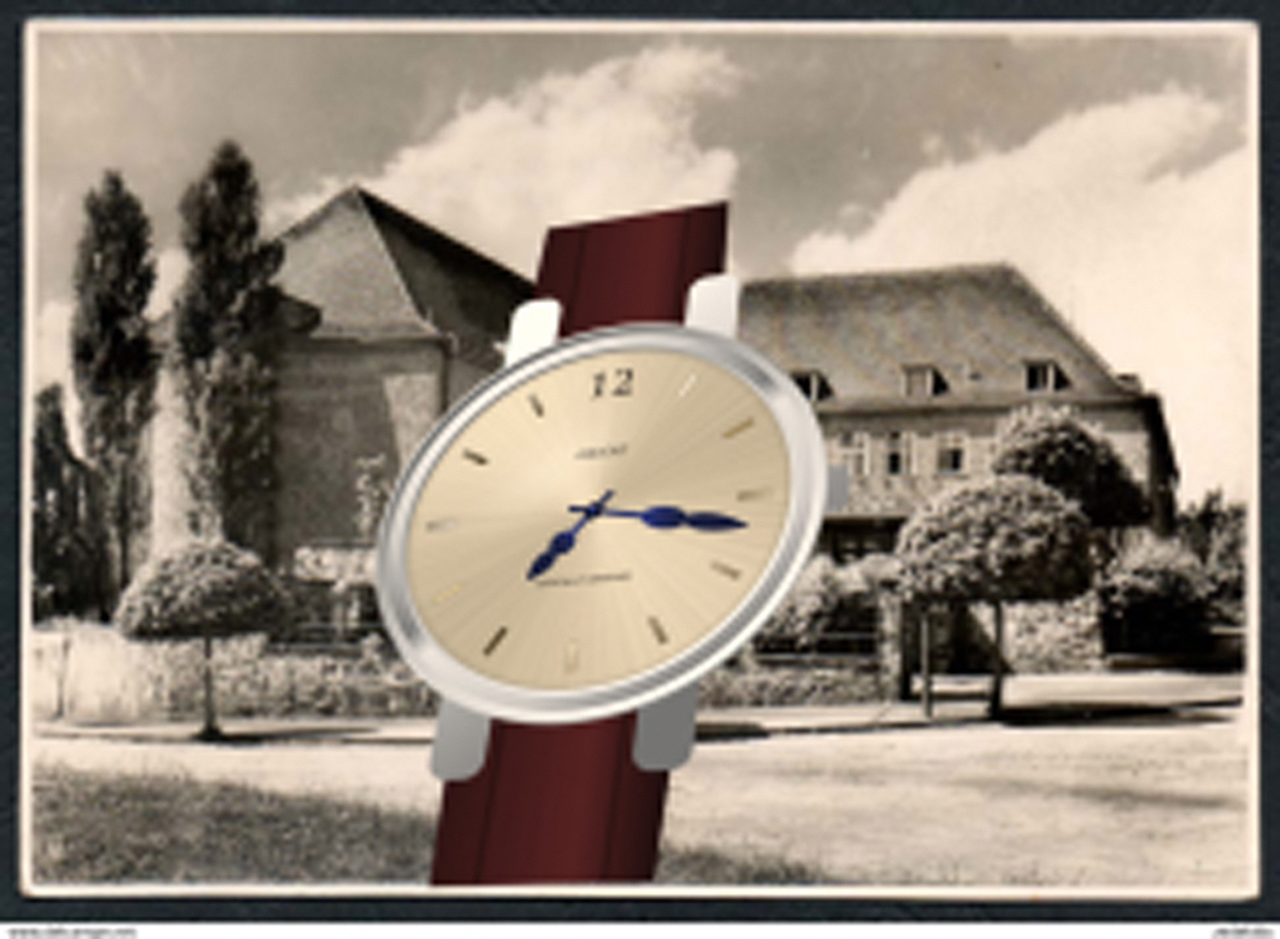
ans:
**7:17**
